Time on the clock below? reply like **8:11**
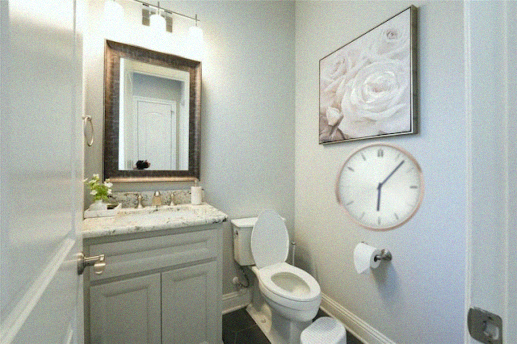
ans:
**6:07**
